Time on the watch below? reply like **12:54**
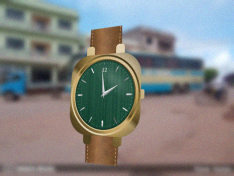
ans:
**1:59**
